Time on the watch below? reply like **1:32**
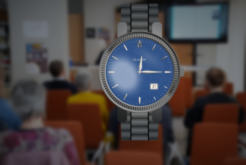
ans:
**12:15**
